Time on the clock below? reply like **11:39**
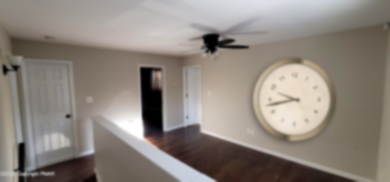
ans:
**9:43**
